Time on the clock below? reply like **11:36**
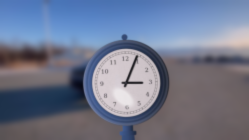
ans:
**3:04**
